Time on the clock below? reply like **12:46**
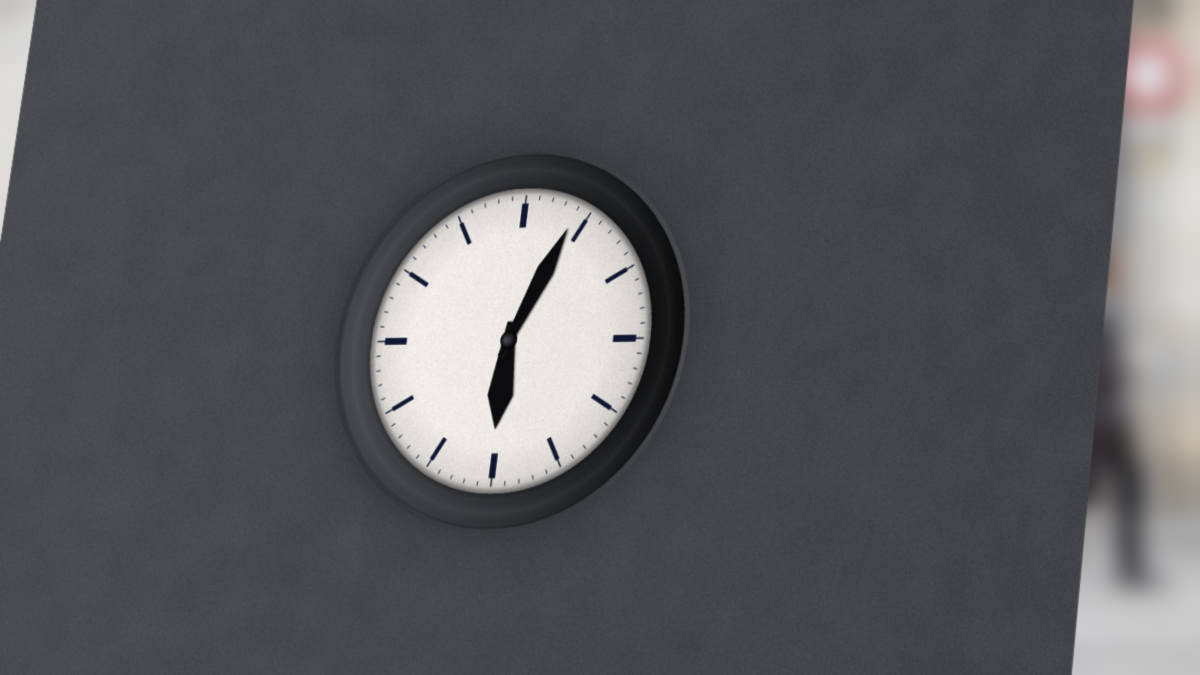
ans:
**6:04**
